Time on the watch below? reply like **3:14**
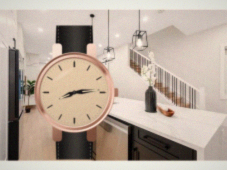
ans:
**8:14**
